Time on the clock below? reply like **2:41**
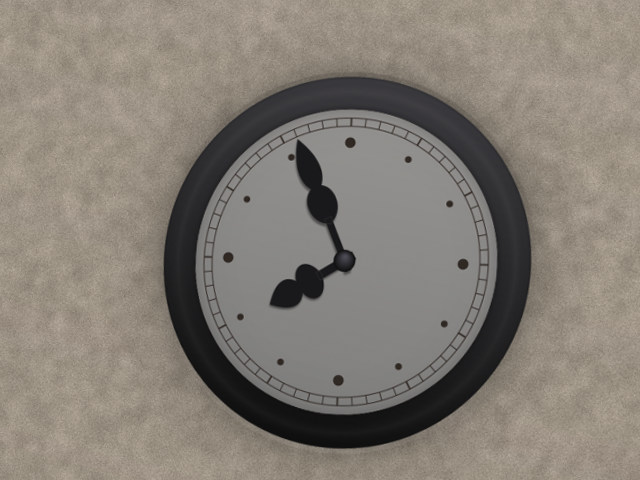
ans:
**7:56**
